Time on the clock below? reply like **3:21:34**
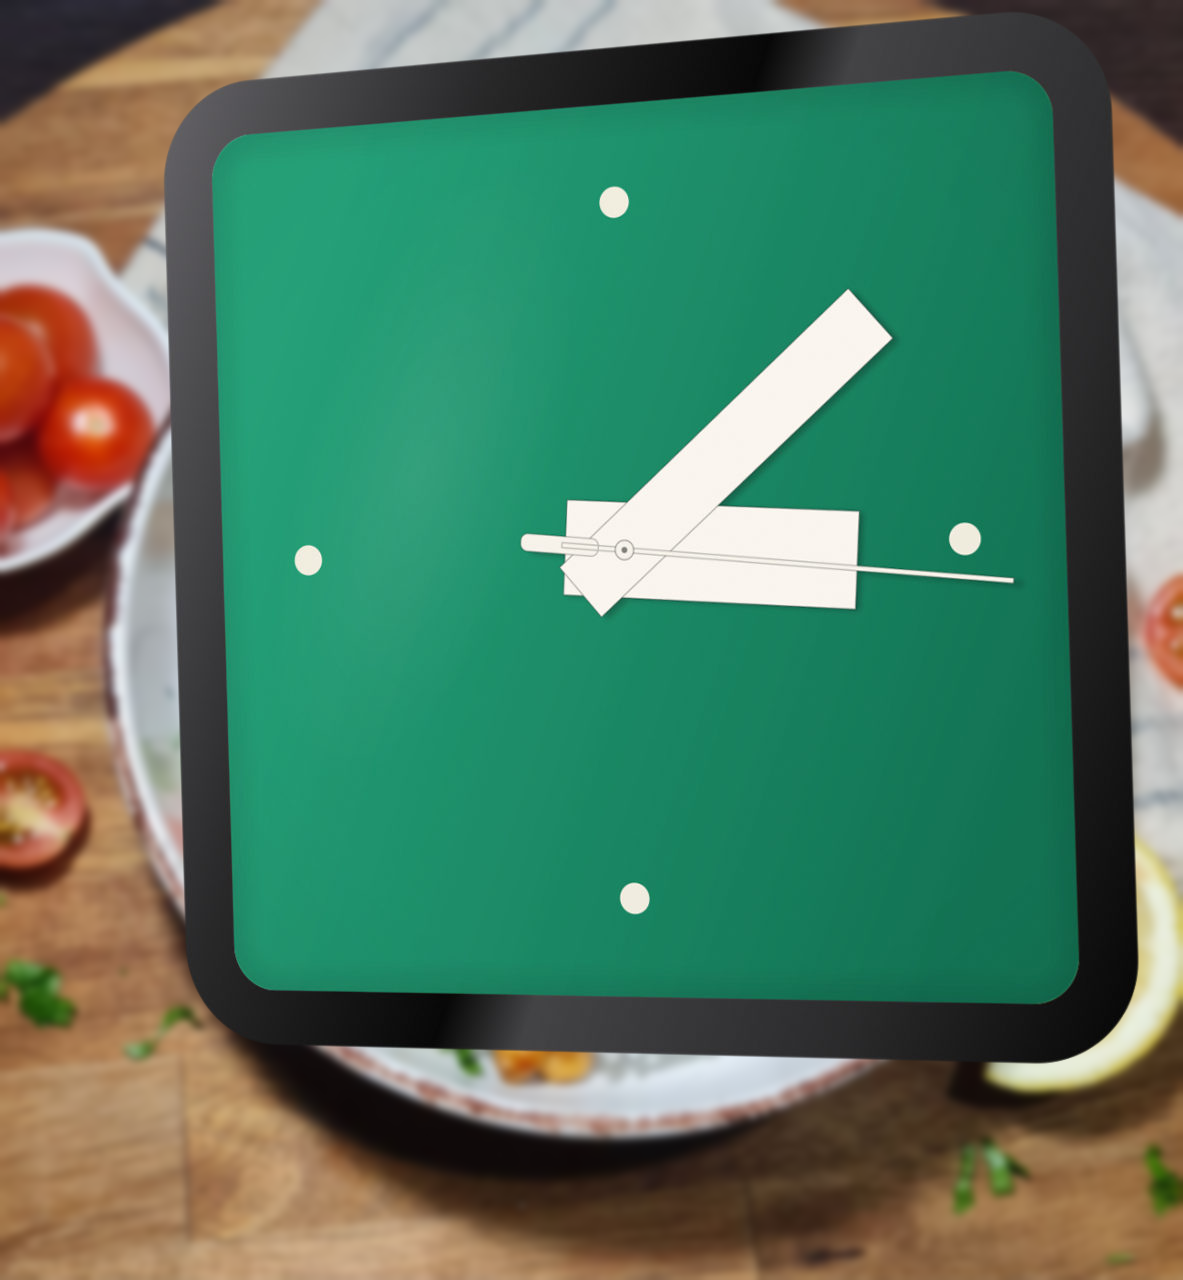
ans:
**3:08:16**
